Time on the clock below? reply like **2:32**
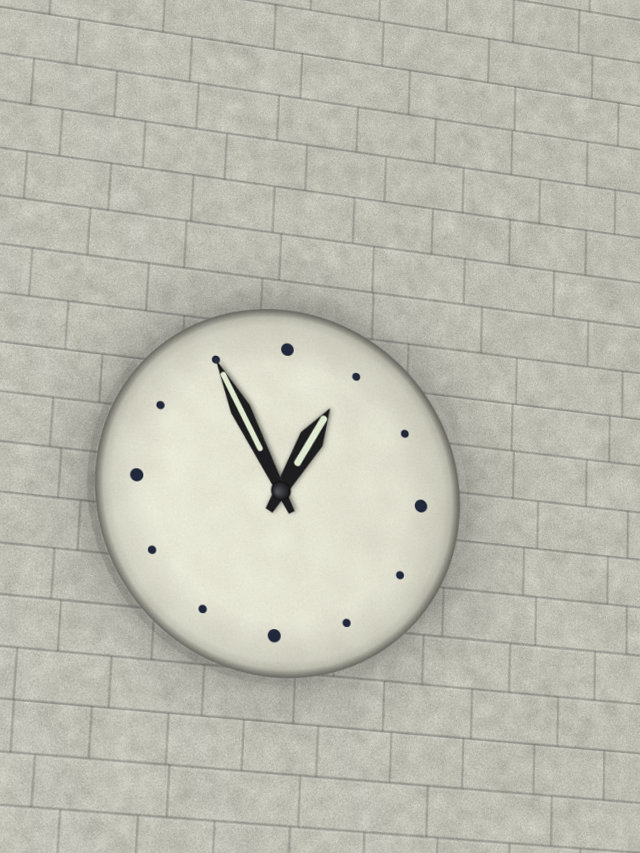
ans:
**12:55**
